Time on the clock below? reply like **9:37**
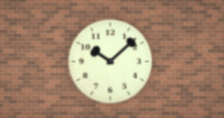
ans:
**10:08**
